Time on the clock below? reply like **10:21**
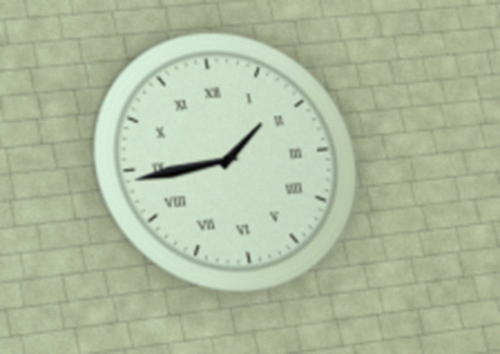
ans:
**1:44**
